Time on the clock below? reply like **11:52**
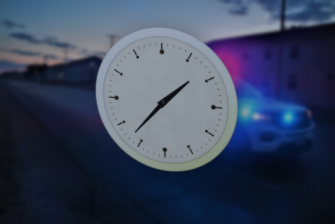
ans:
**1:37**
